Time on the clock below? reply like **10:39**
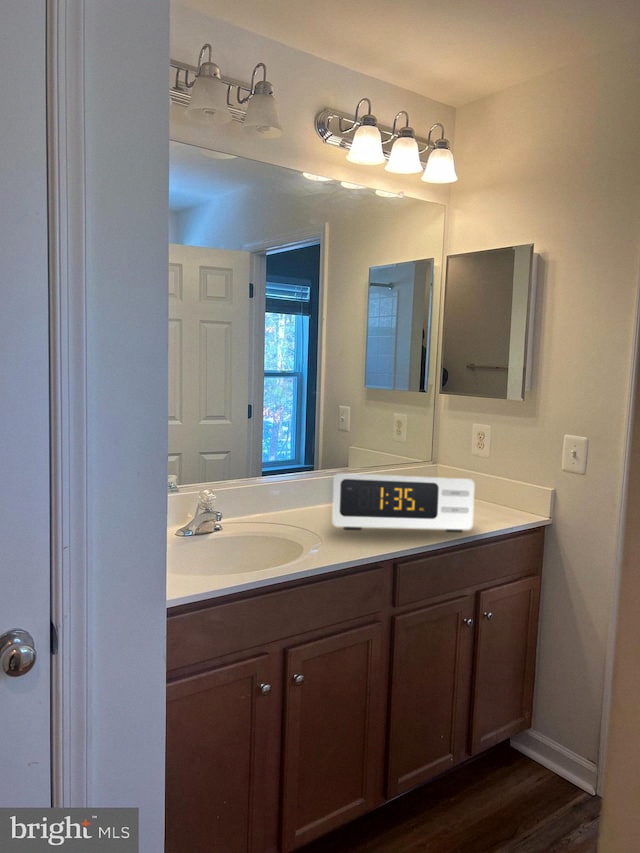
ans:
**1:35**
